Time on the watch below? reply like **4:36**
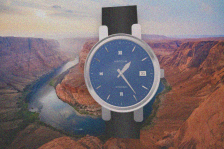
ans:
**1:24**
